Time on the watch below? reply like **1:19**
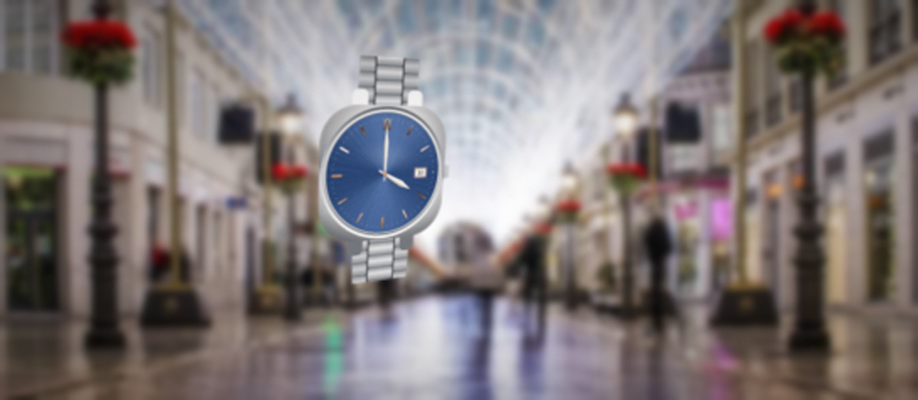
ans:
**4:00**
